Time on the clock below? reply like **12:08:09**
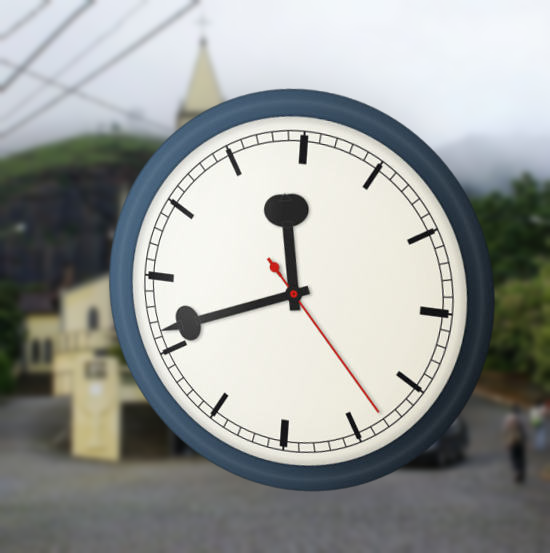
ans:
**11:41:23**
